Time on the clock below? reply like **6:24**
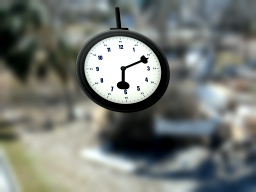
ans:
**6:11**
